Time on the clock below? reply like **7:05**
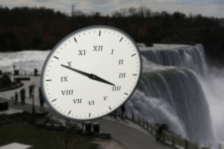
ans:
**3:49**
